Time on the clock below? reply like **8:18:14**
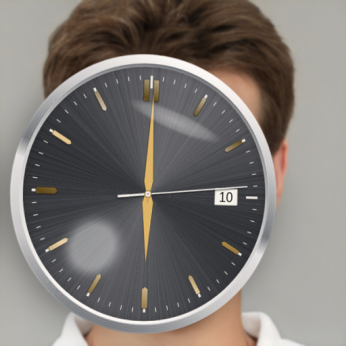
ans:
**6:00:14**
